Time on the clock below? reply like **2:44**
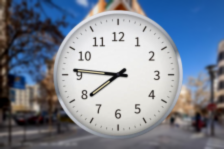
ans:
**7:46**
